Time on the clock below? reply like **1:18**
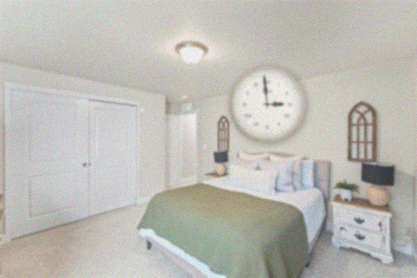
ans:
**2:59**
